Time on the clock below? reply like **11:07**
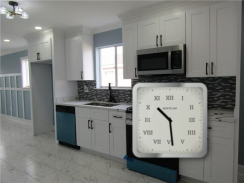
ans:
**10:29**
